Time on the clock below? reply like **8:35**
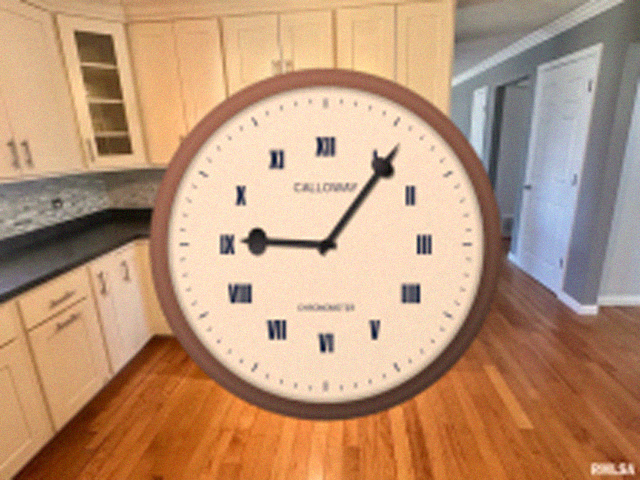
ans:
**9:06**
